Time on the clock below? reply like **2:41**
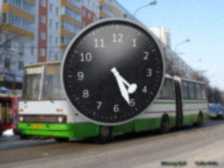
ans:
**4:26**
